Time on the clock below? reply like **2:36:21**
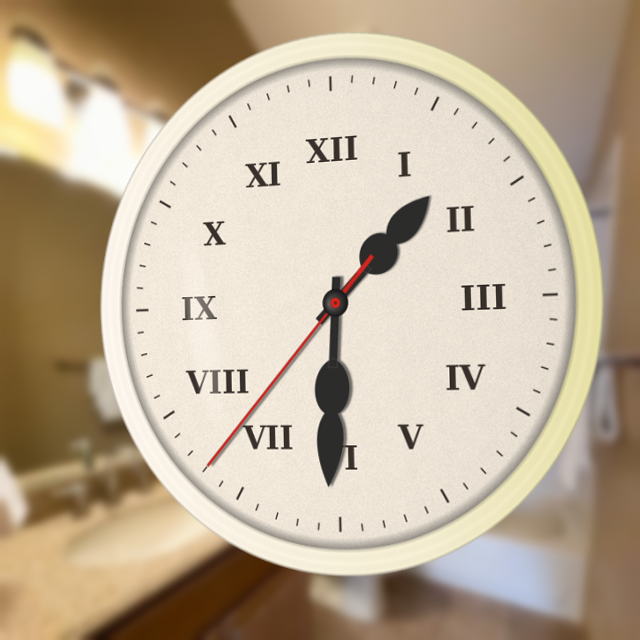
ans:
**1:30:37**
